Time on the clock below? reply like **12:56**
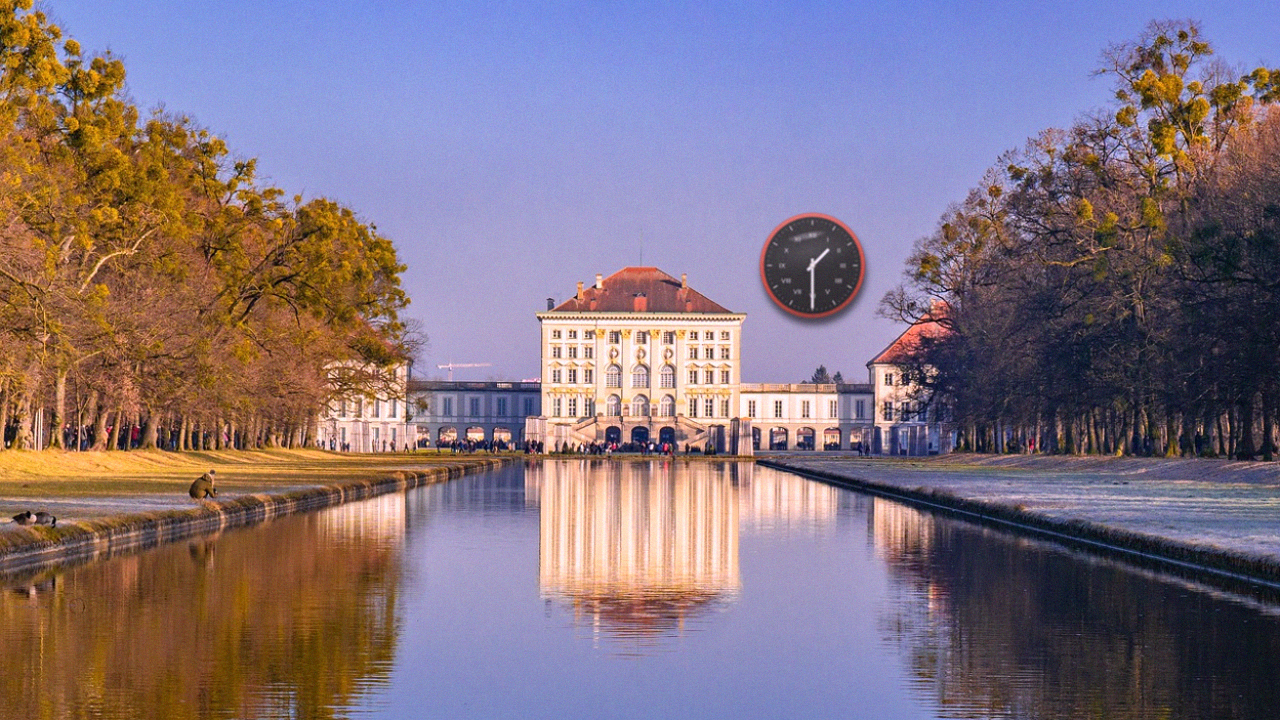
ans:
**1:30**
